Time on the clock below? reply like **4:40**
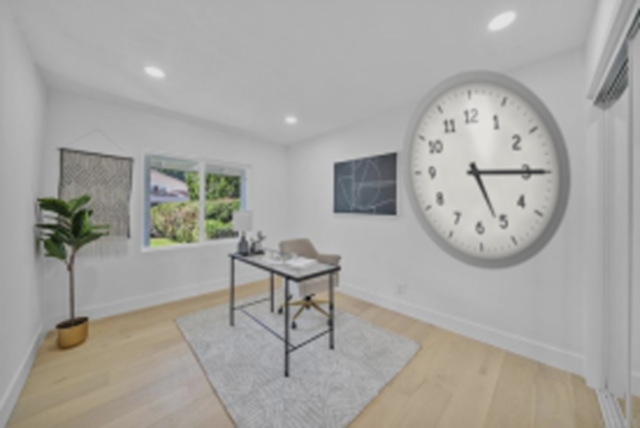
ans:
**5:15**
